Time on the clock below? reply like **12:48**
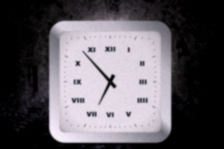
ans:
**6:53**
